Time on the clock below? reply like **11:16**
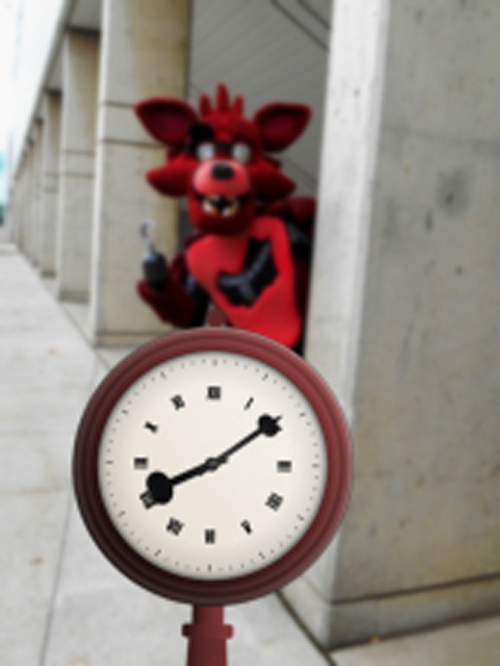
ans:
**8:09**
